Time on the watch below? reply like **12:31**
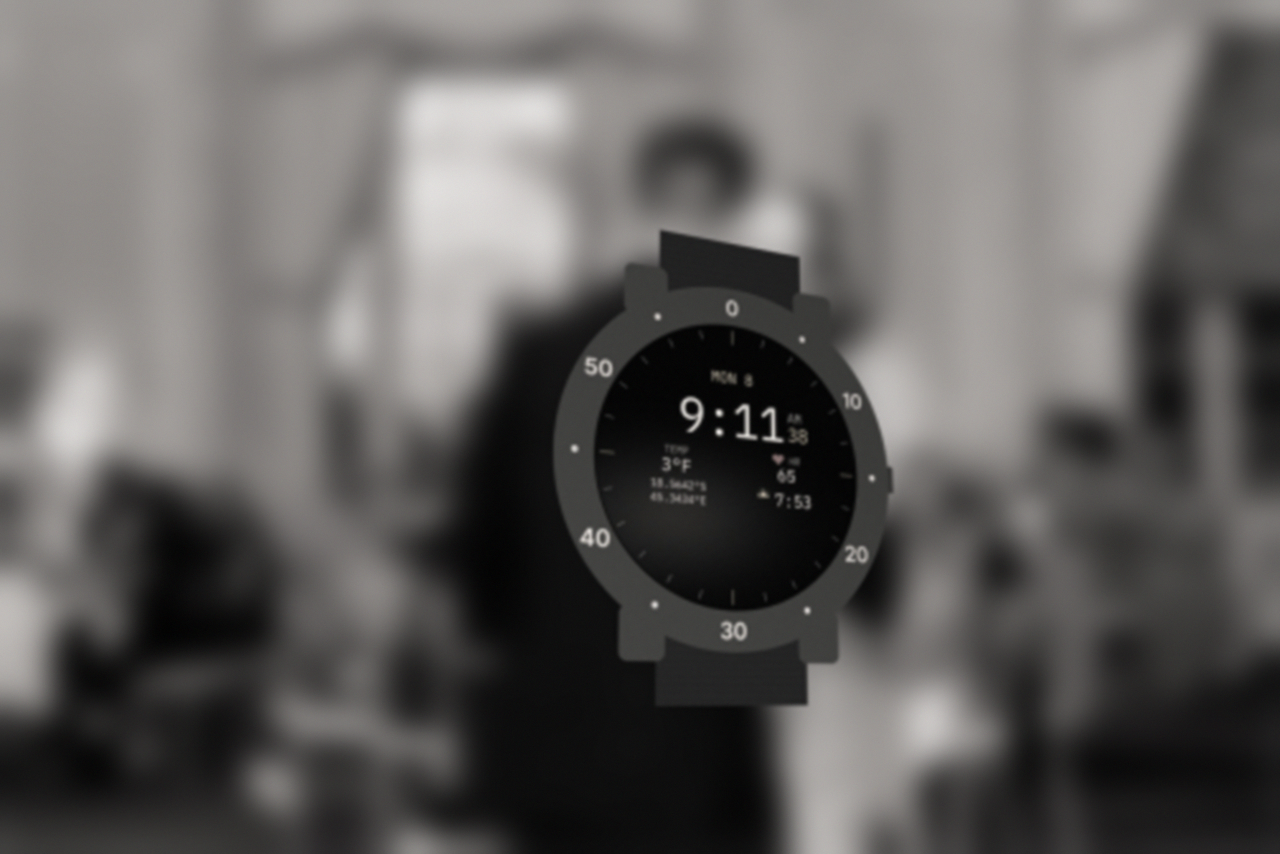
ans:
**9:11**
